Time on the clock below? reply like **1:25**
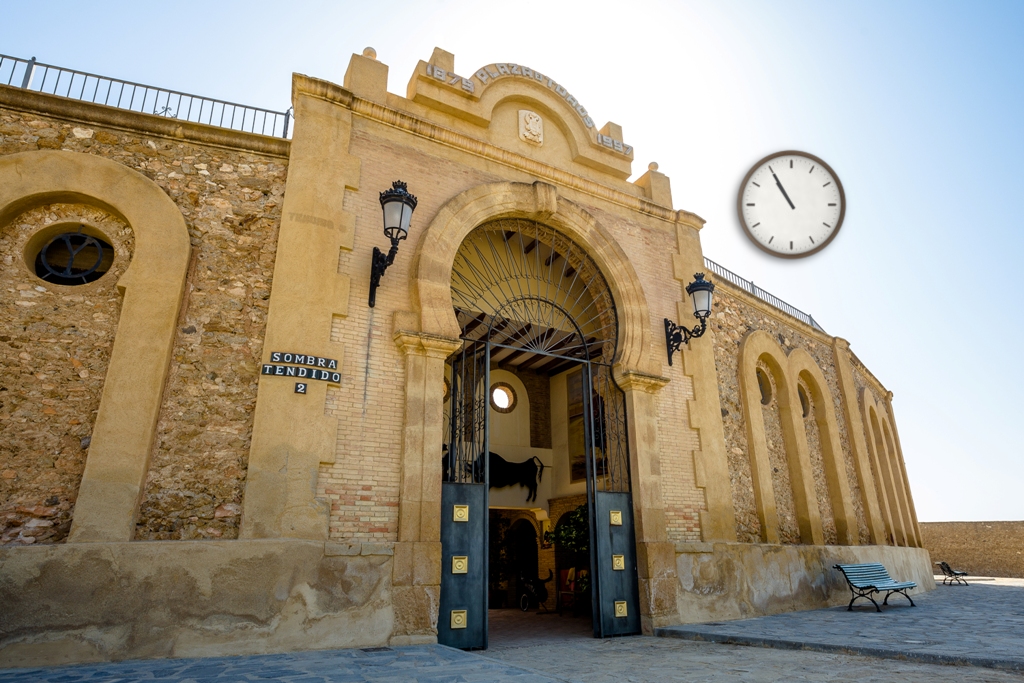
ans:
**10:55**
